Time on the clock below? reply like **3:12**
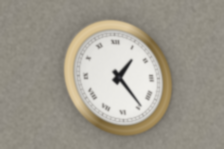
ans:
**1:24**
